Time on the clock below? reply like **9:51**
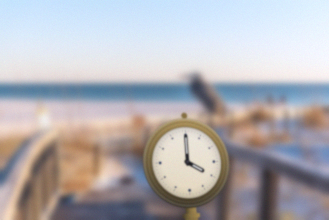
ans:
**4:00**
